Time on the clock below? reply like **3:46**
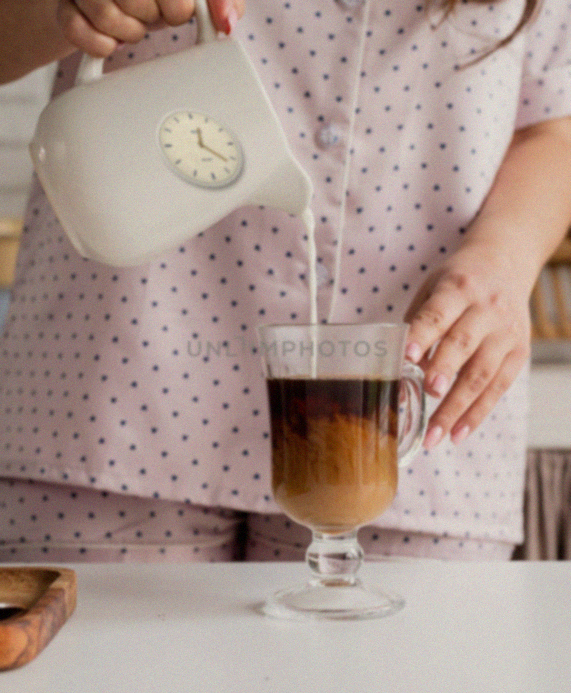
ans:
**12:22**
